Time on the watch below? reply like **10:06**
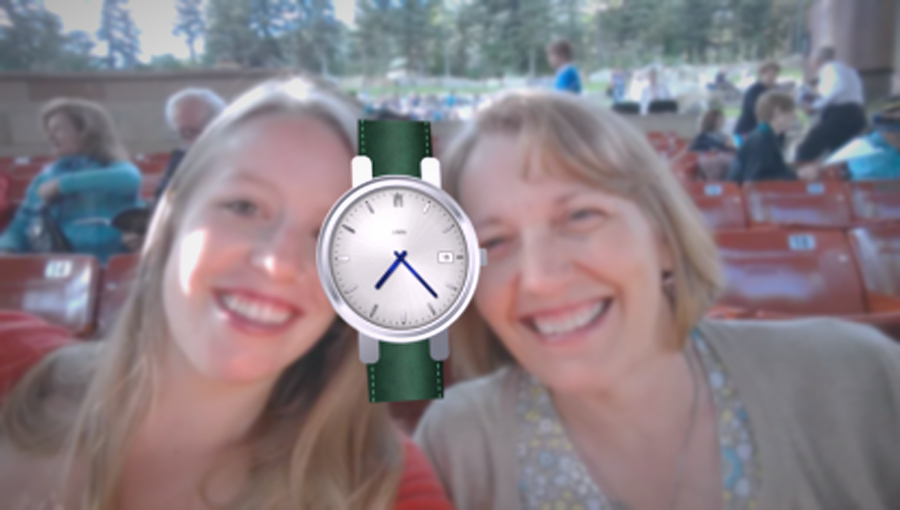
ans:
**7:23**
